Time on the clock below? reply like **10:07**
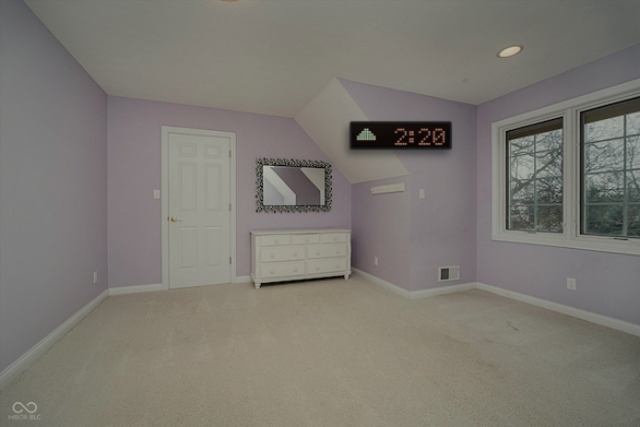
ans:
**2:20**
